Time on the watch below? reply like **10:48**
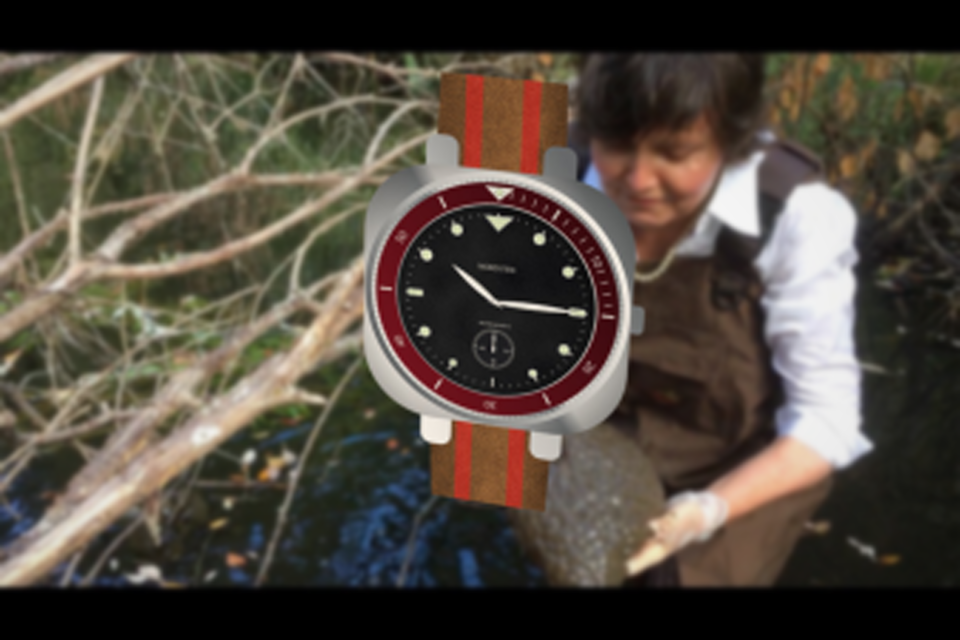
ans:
**10:15**
